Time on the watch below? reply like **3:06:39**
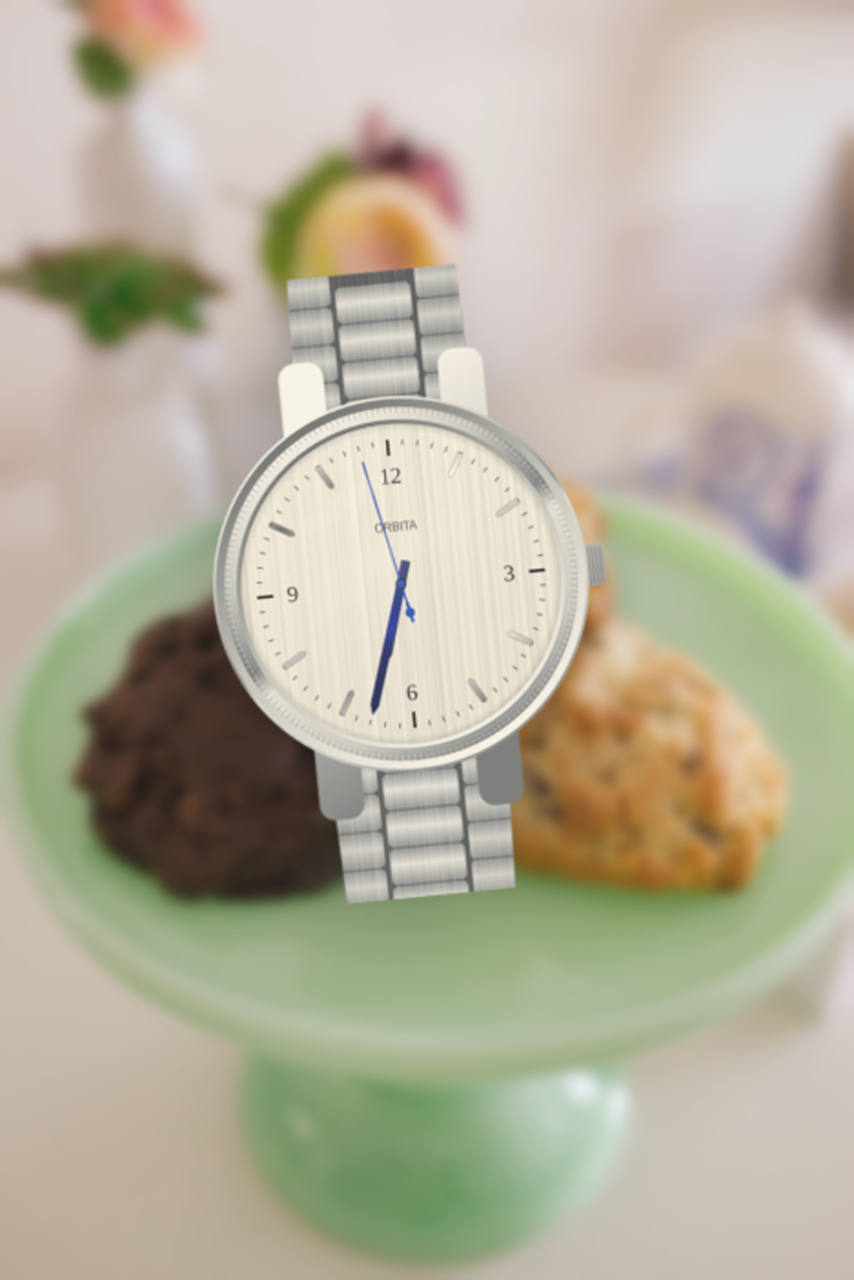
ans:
**6:32:58**
